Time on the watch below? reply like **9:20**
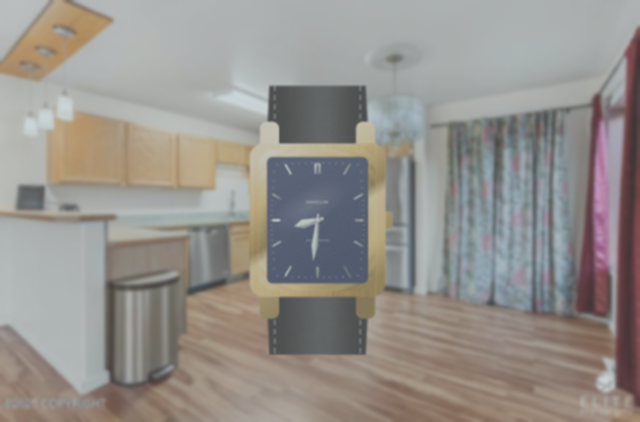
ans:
**8:31**
